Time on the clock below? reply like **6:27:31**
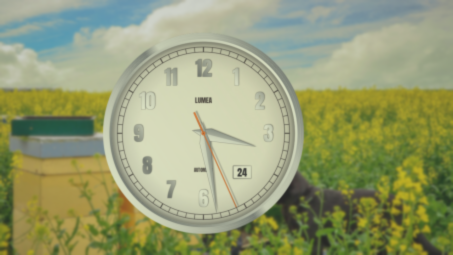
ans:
**3:28:26**
